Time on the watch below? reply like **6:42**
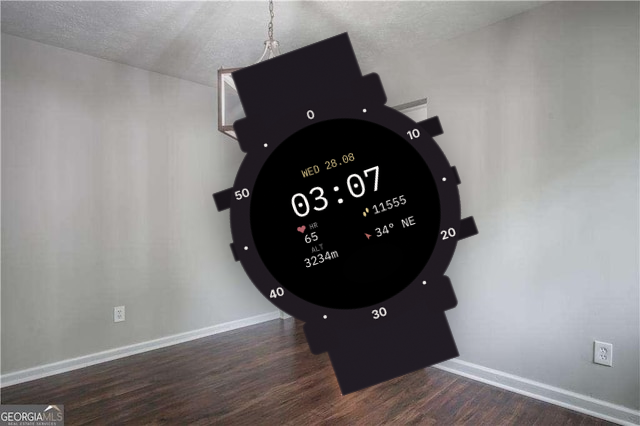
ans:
**3:07**
